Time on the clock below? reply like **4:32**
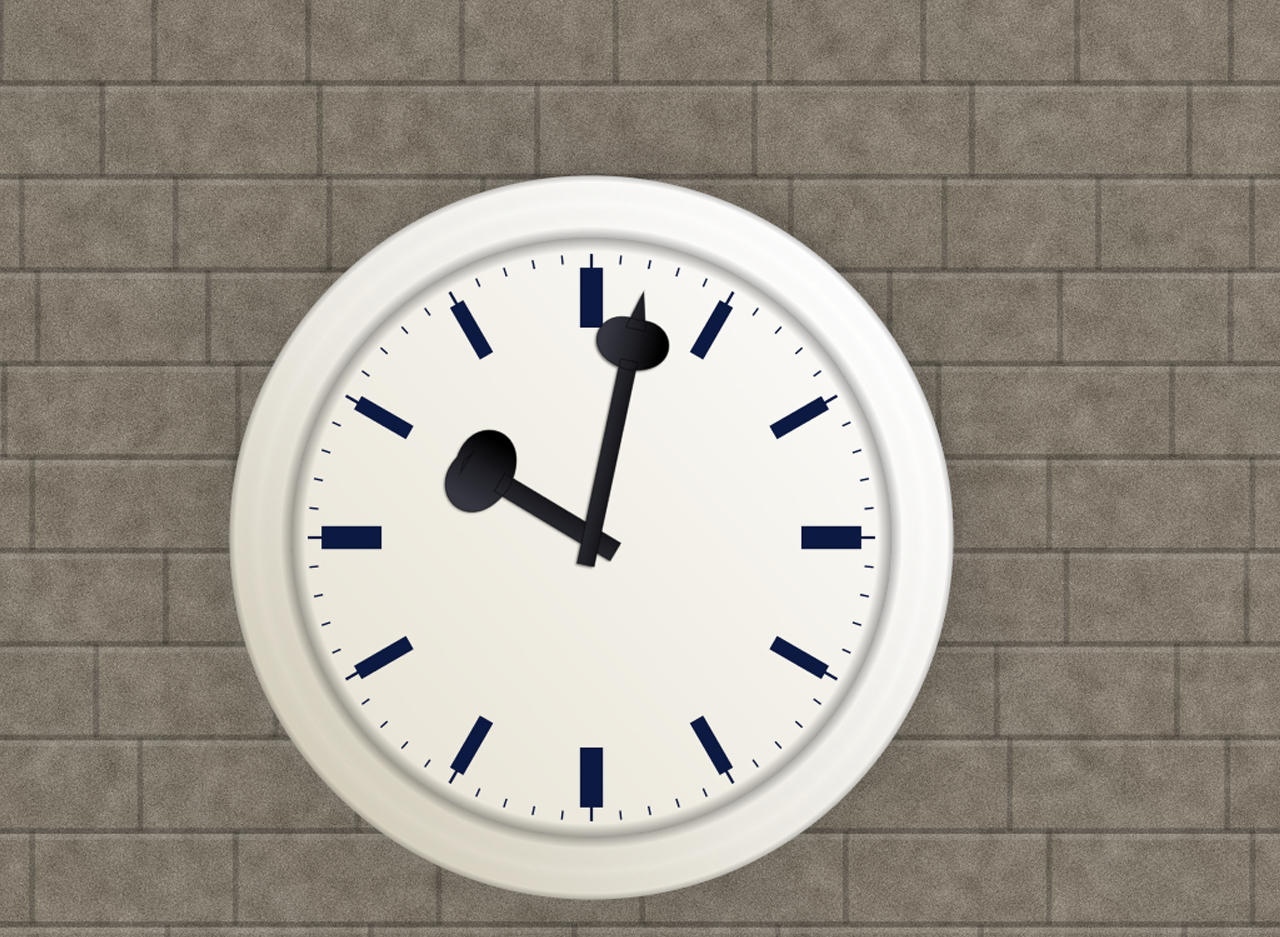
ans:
**10:02**
